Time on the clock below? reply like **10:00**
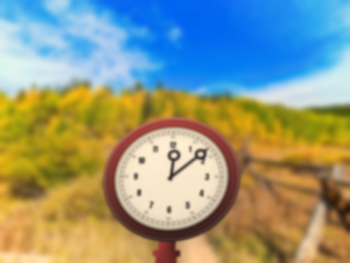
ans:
**12:08**
